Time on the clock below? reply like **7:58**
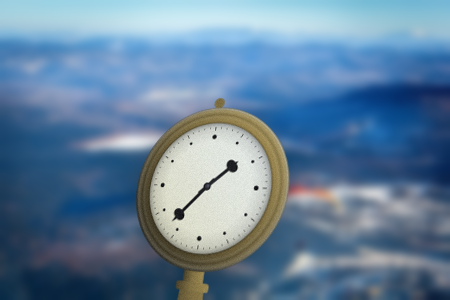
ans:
**1:37**
